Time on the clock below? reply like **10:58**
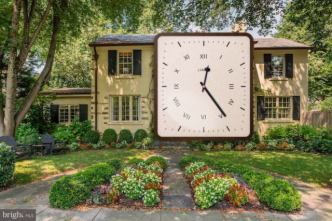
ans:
**12:24**
